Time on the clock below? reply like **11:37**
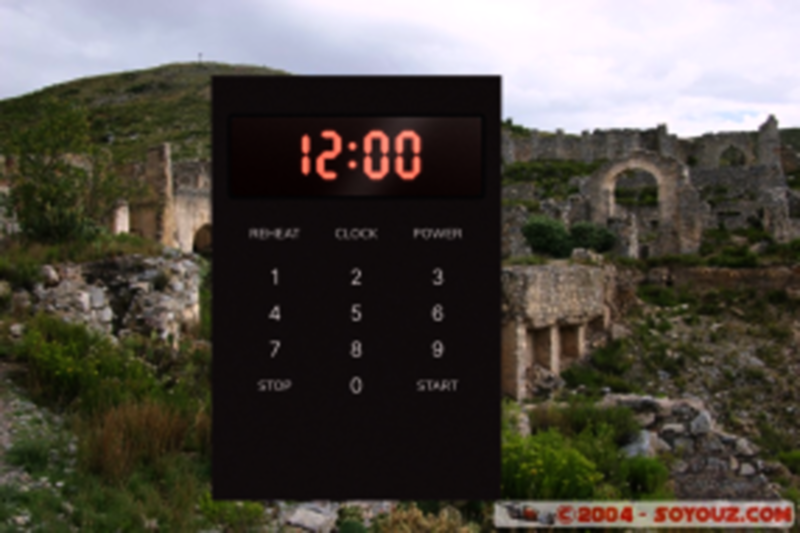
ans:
**12:00**
